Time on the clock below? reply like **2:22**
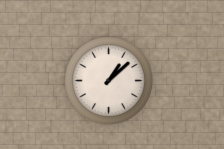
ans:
**1:08**
